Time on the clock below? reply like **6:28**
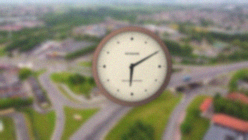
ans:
**6:10**
